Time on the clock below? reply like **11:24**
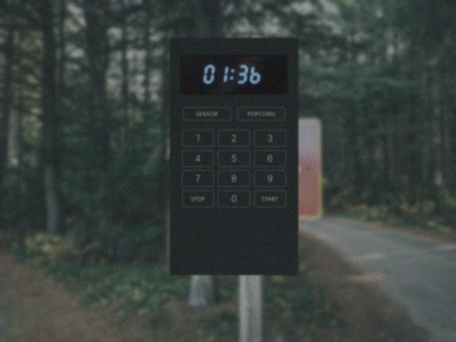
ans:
**1:36**
